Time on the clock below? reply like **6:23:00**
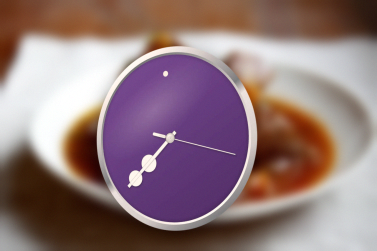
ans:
**7:38:18**
